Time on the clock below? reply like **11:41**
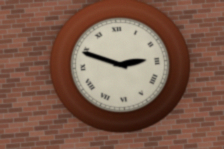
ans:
**2:49**
